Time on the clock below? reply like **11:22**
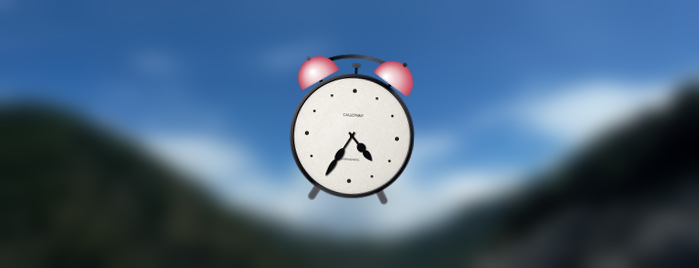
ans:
**4:35**
